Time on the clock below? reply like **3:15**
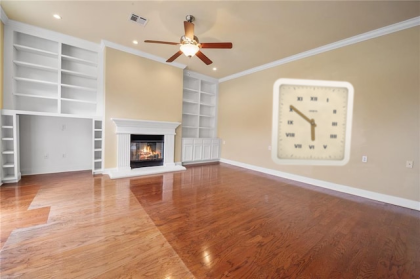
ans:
**5:51**
